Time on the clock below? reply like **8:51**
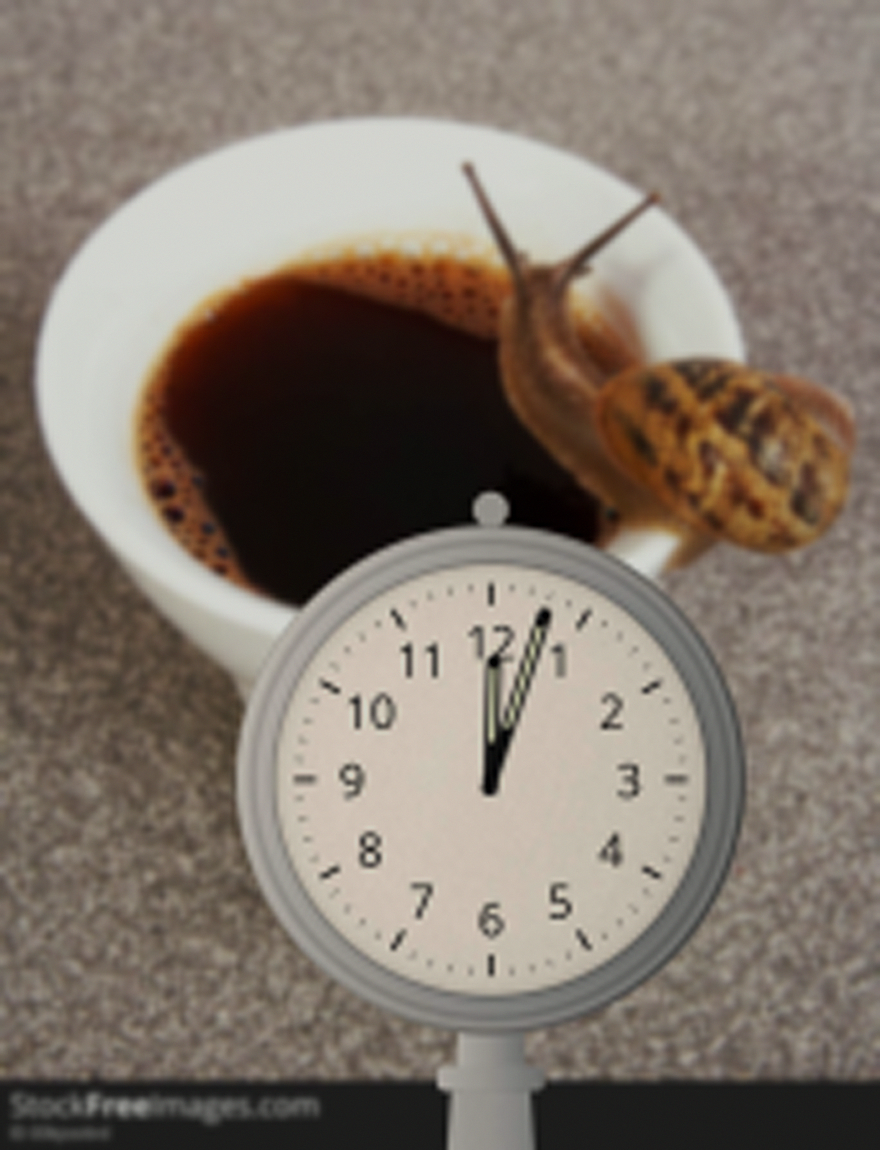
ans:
**12:03**
